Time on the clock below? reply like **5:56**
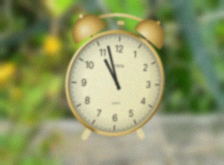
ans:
**10:57**
